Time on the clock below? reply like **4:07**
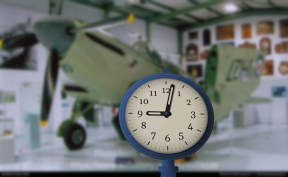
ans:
**9:02**
